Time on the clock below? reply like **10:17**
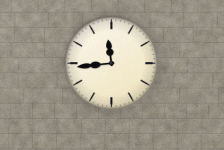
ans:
**11:44**
